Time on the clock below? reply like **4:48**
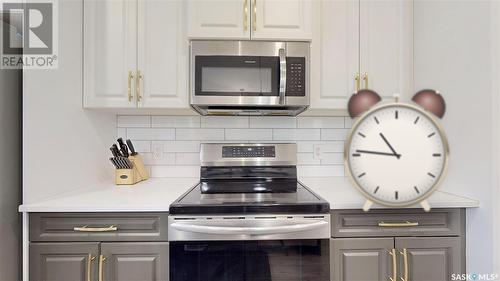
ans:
**10:46**
